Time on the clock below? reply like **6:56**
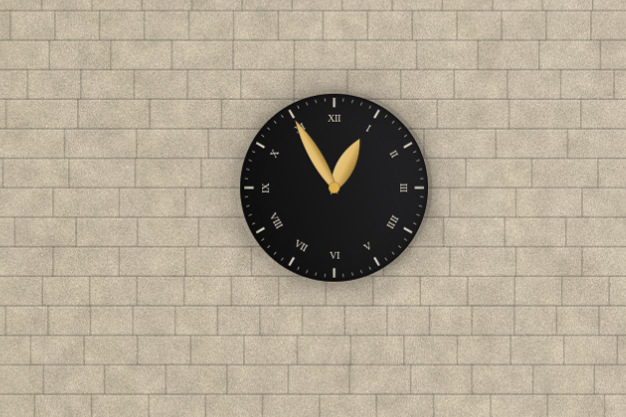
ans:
**12:55**
